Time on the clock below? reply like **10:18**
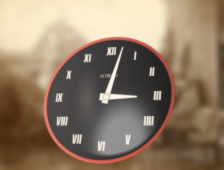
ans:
**3:02**
